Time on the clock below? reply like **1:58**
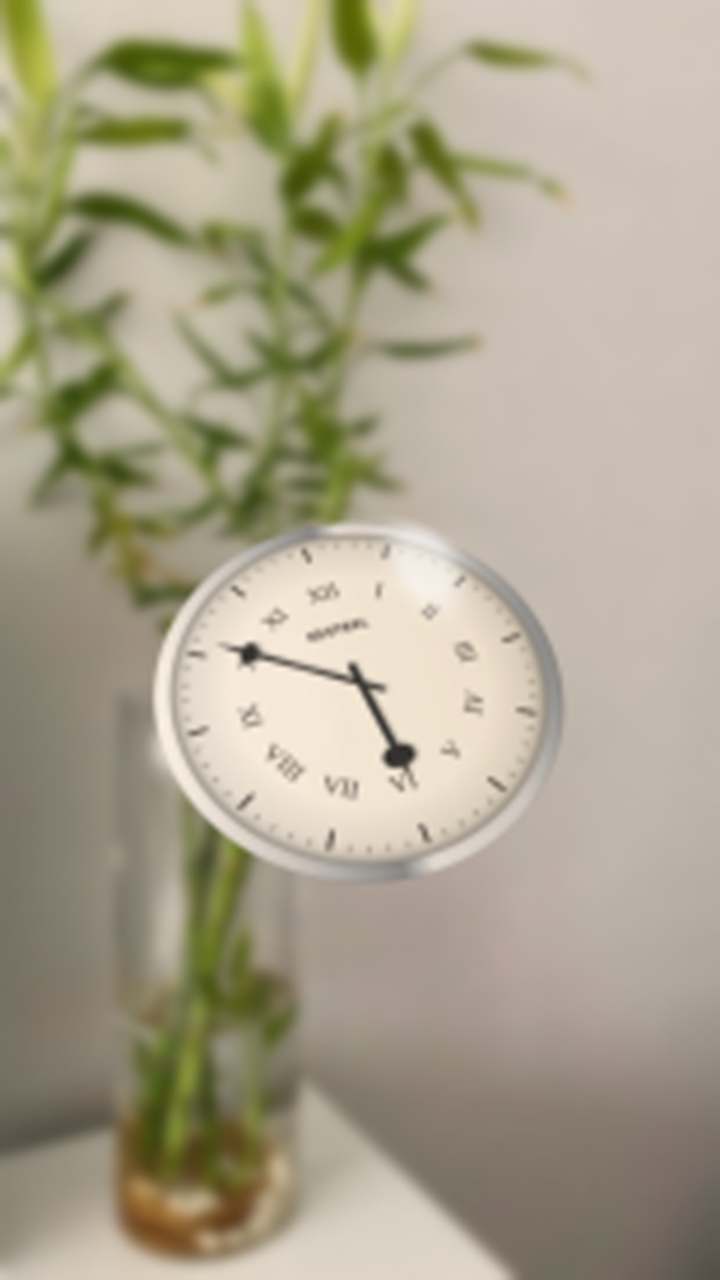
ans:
**5:51**
